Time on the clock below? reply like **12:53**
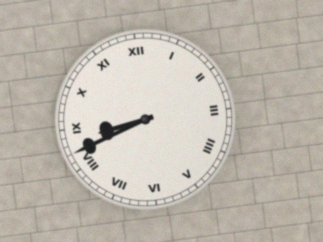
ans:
**8:42**
